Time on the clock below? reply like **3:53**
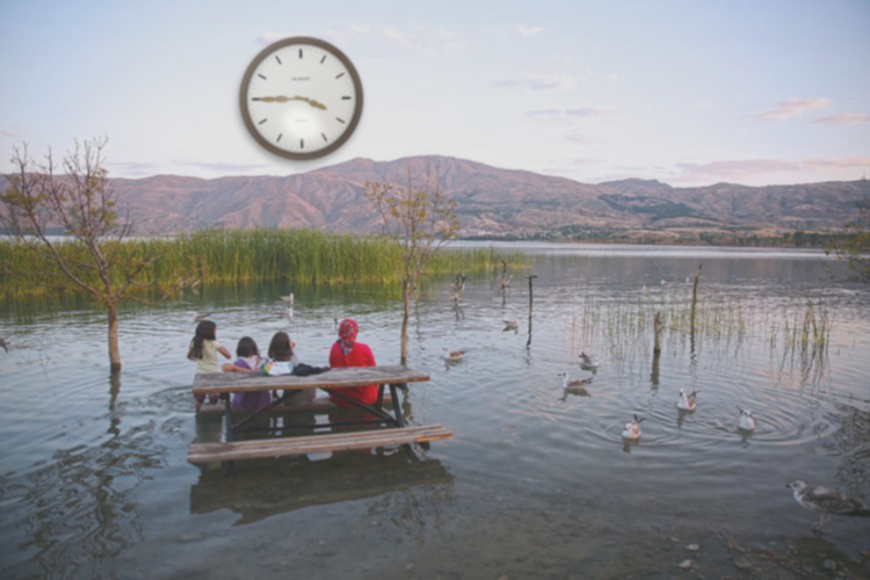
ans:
**3:45**
